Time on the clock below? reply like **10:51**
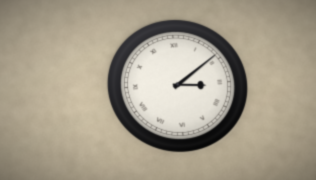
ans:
**3:09**
